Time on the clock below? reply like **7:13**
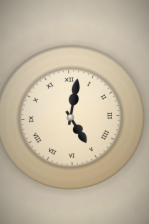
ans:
**5:02**
